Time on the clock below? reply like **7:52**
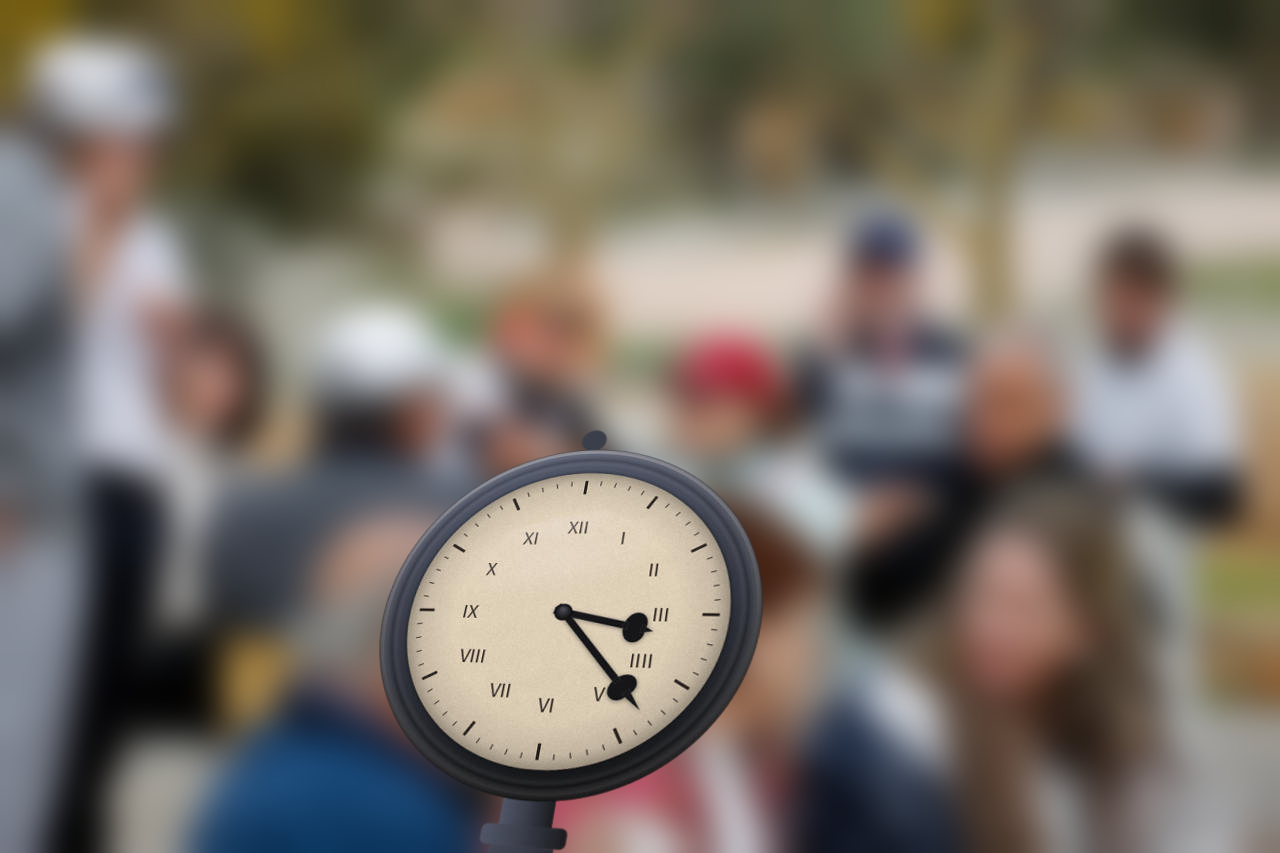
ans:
**3:23**
